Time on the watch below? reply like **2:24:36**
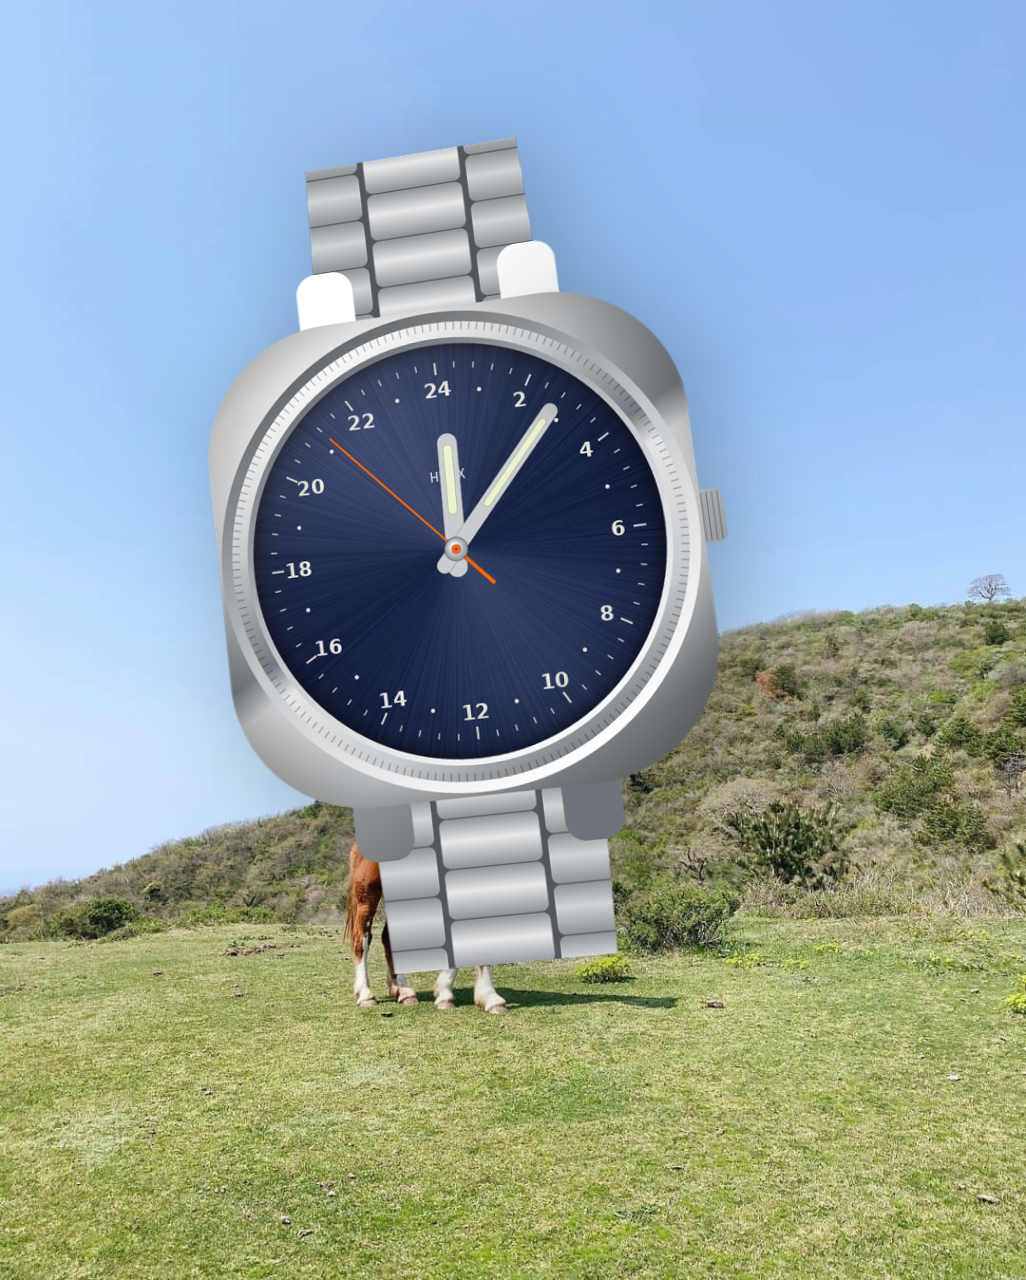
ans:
**0:06:53**
